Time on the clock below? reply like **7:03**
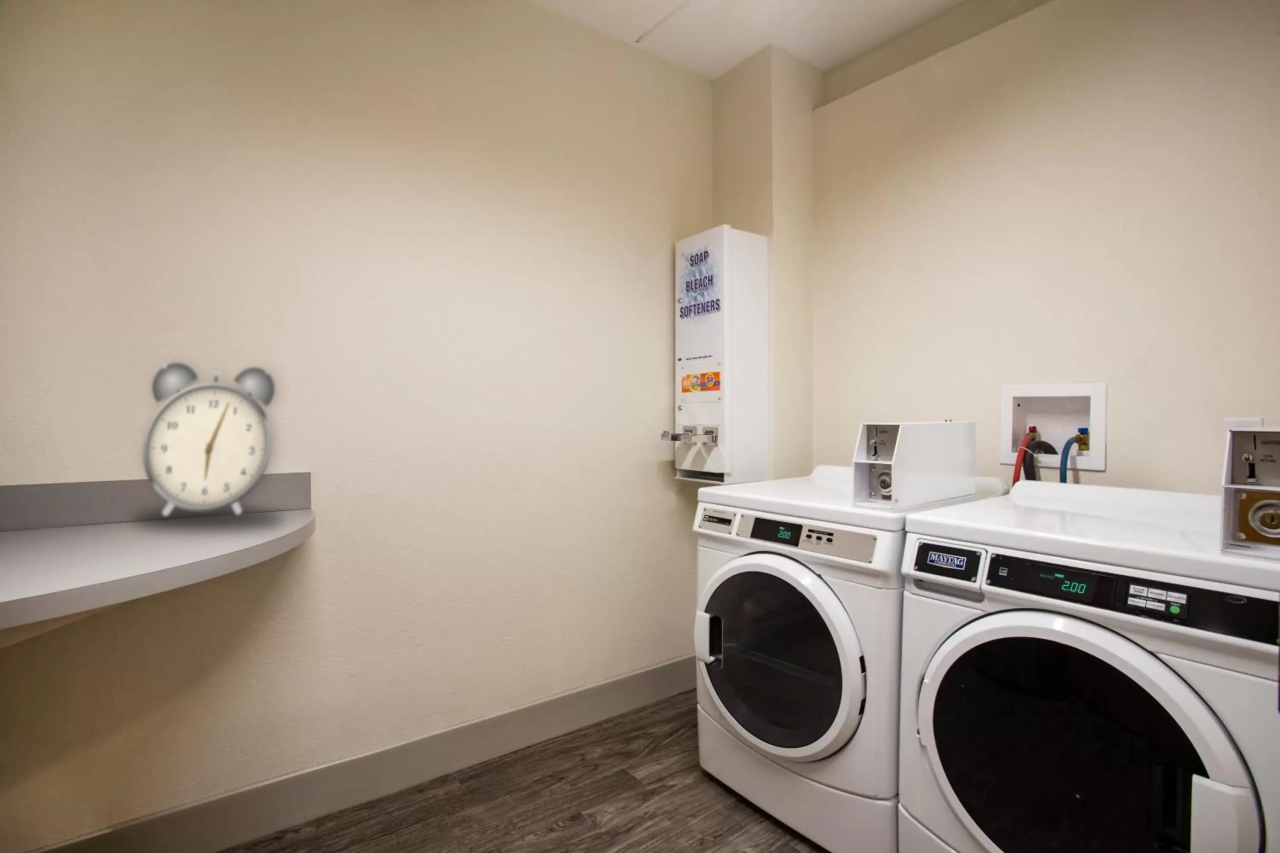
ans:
**6:03**
